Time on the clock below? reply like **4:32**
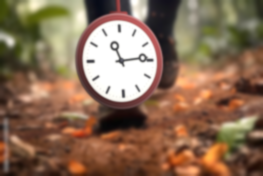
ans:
**11:14**
